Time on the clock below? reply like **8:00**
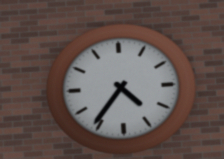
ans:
**4:36**
